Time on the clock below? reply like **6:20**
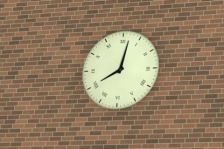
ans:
**8:02**
